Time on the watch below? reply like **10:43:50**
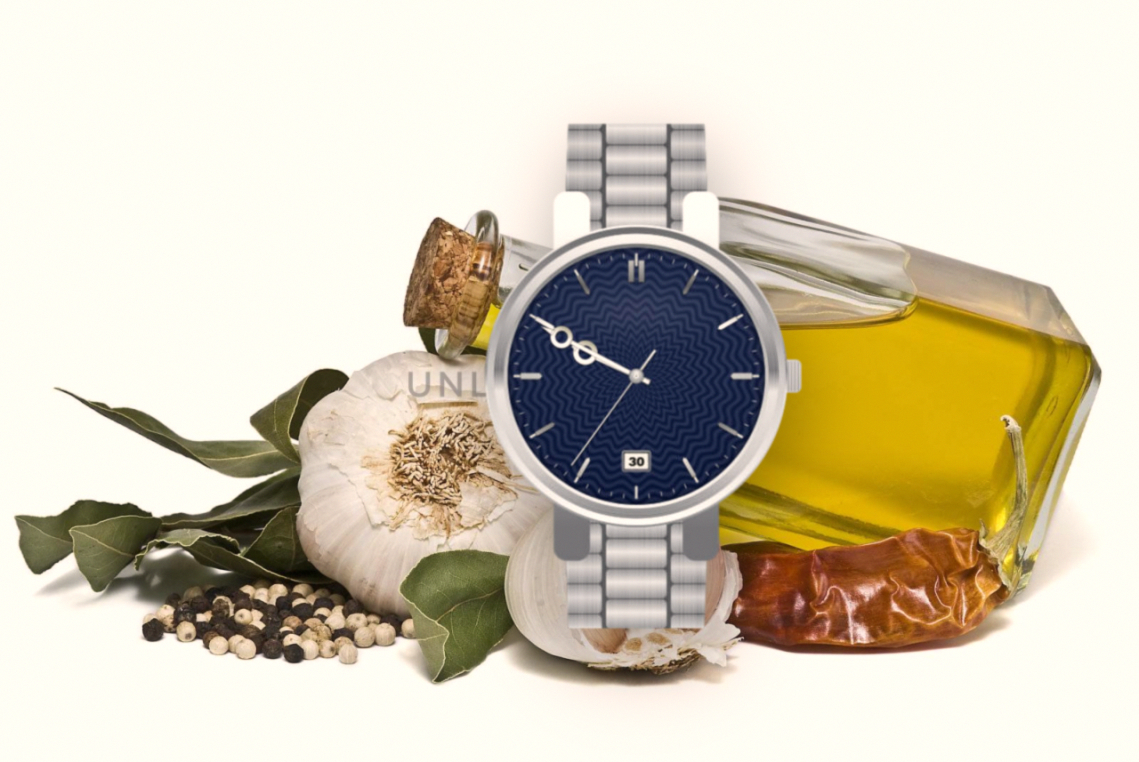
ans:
**9:49:36**
